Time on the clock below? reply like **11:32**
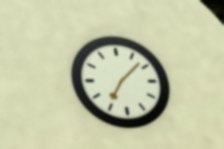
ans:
**7:08**
